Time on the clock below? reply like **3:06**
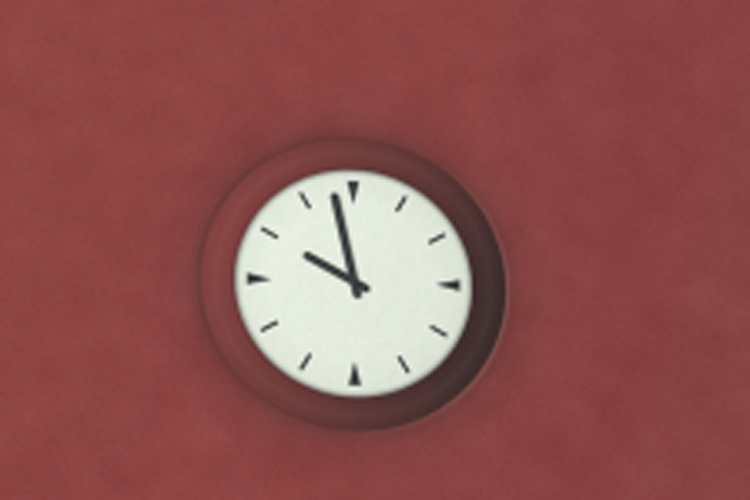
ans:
**9:58**
